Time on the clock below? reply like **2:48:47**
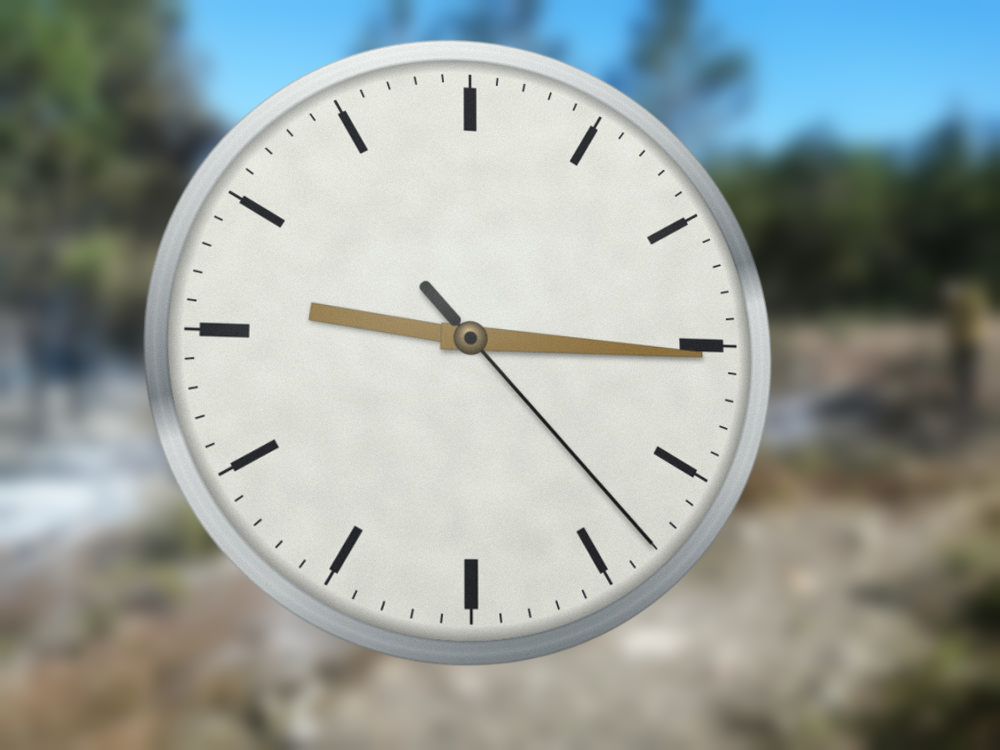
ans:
**9:15:23**
